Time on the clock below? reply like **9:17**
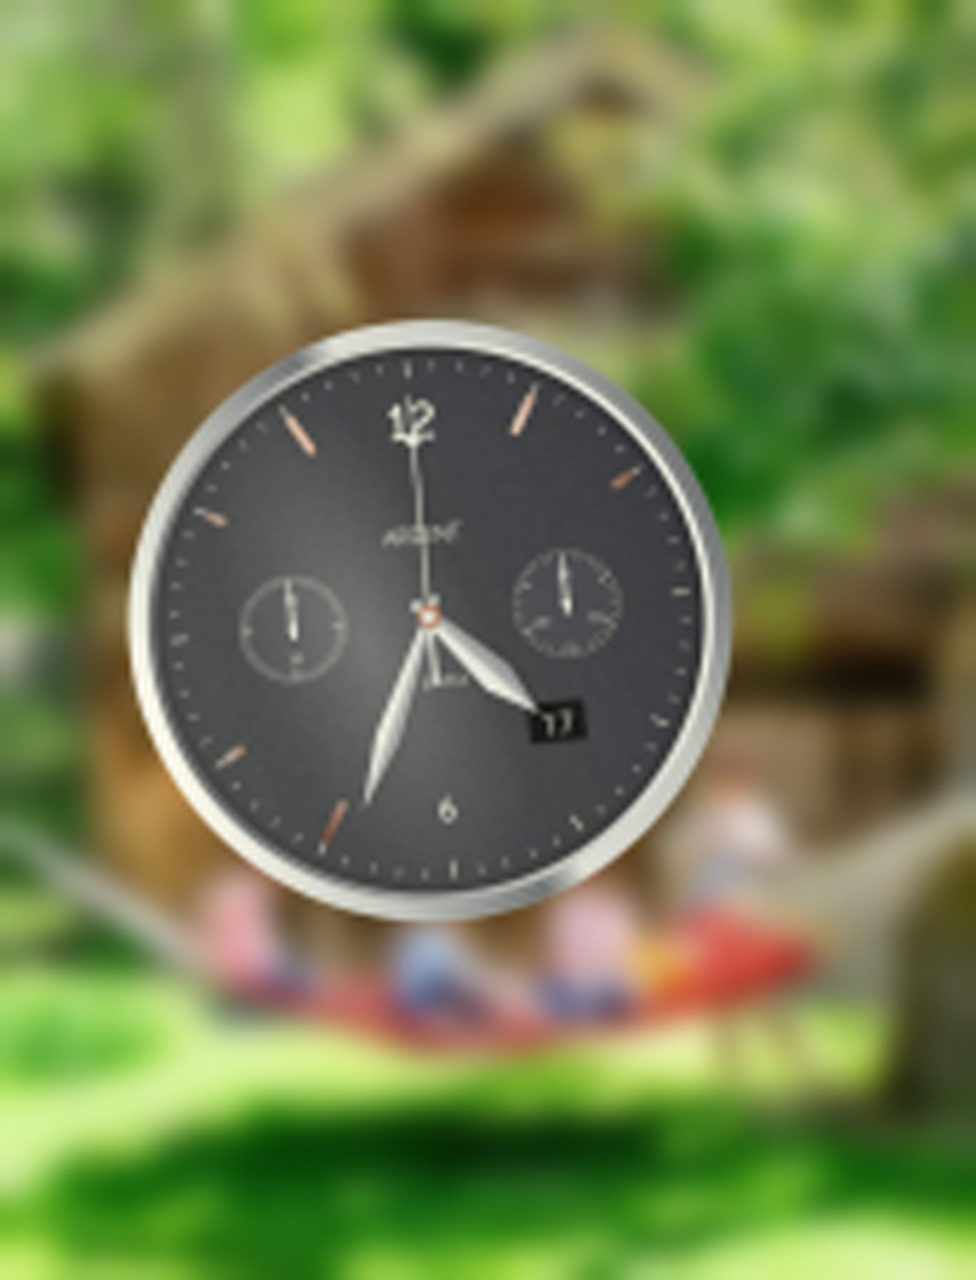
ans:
**4:34**
